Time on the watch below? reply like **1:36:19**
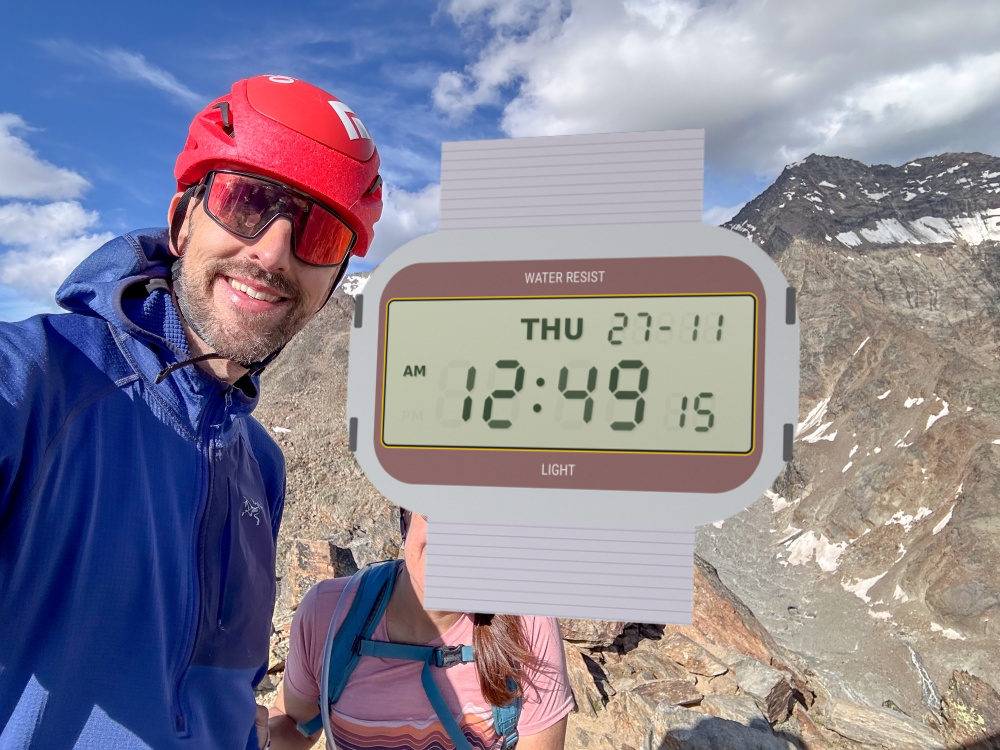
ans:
**12:49:15**
